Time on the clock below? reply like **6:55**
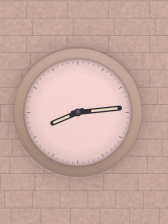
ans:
**8:14**
